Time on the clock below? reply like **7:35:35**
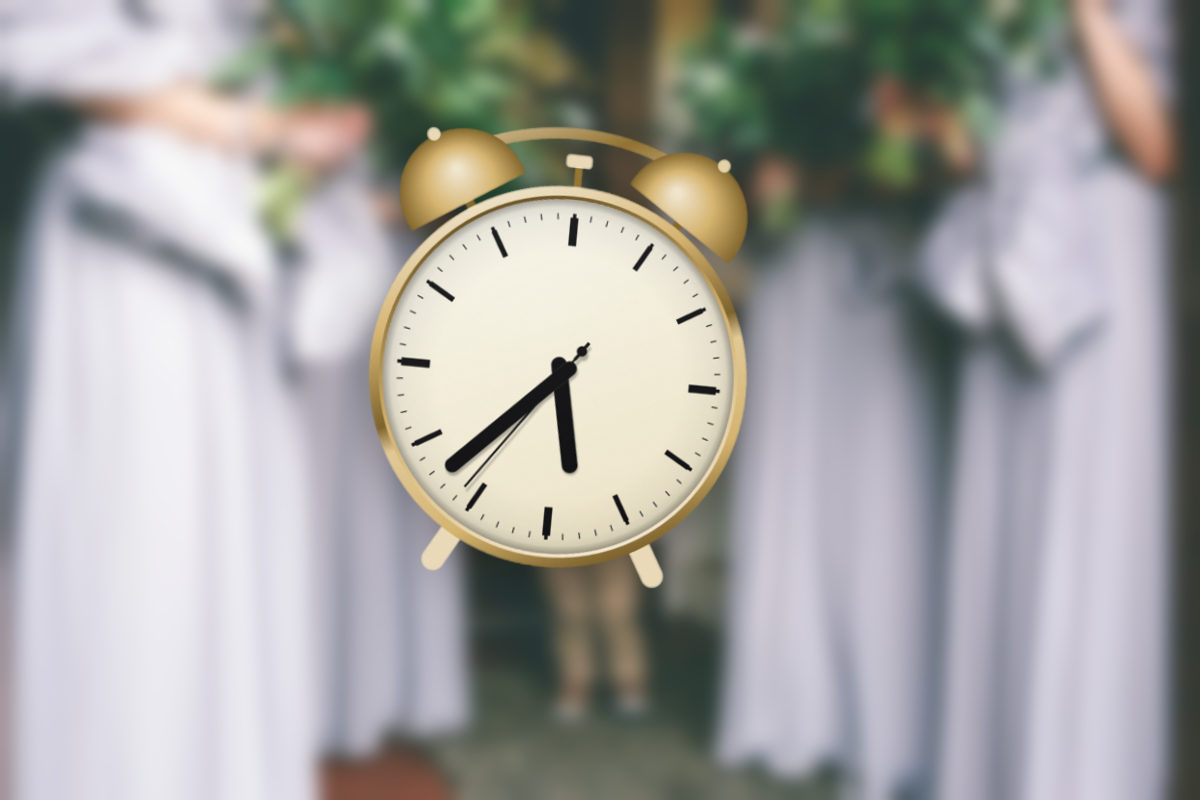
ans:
**5:37:36**
